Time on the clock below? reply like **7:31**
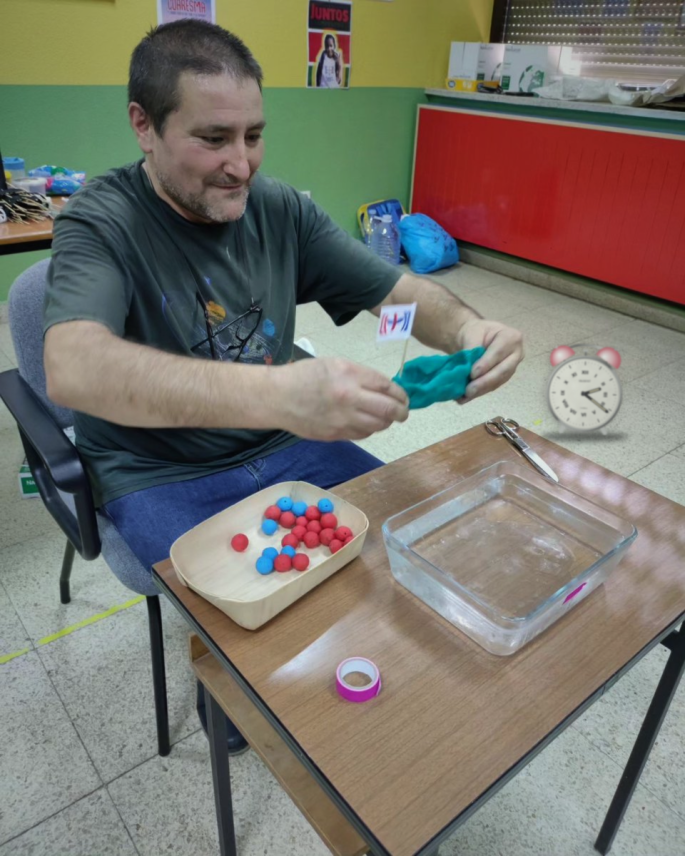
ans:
**2:21**
